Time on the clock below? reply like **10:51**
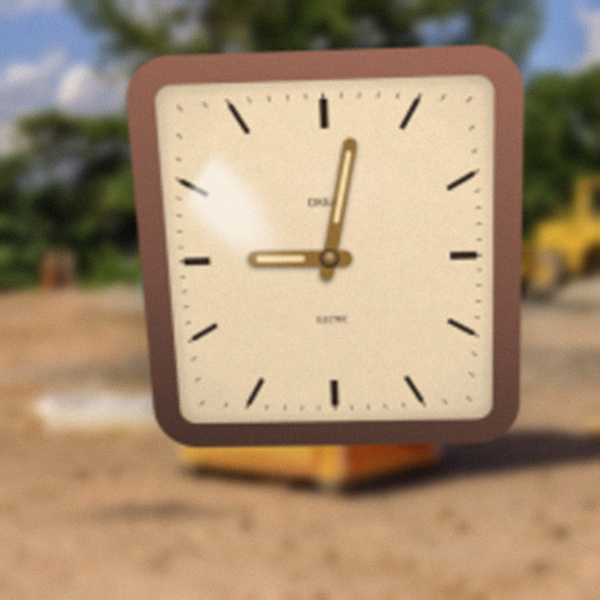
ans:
**9:02**
